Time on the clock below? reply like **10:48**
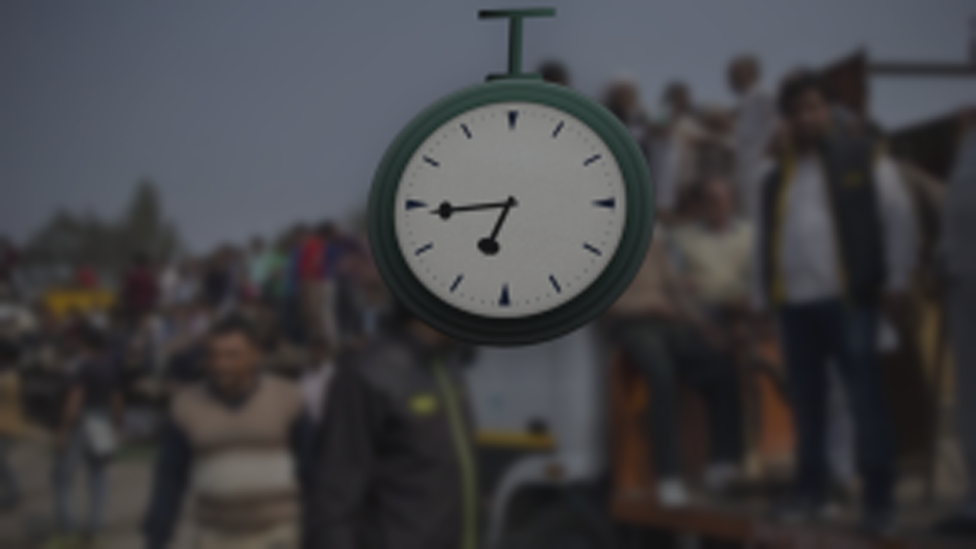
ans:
**6:44**
